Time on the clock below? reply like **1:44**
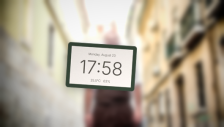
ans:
**17:58**
